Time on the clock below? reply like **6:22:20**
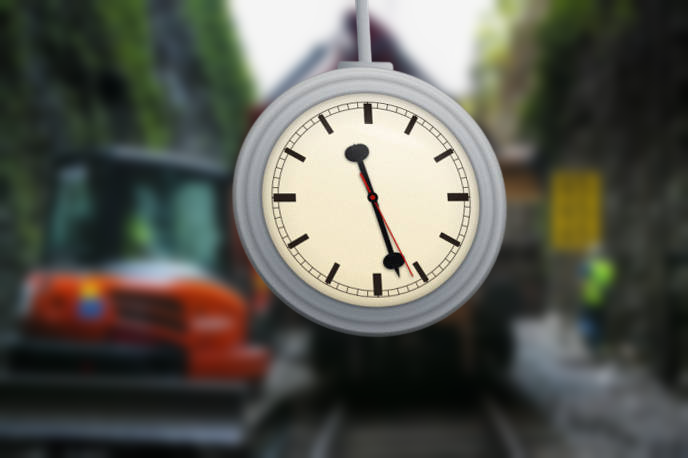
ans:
**11:27:26**
